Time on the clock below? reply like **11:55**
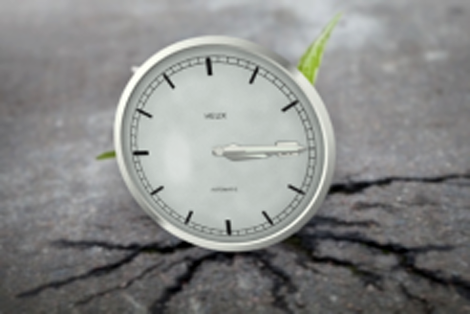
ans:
**3:15**
